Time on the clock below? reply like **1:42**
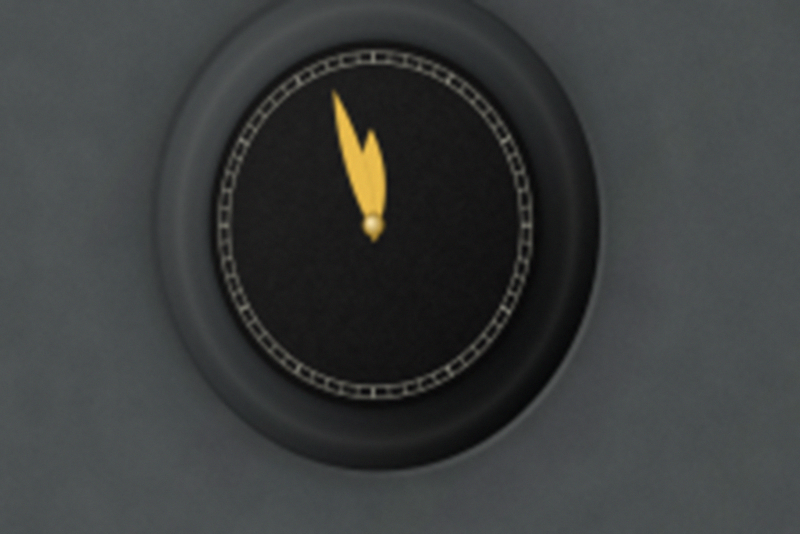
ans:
**11:57**
